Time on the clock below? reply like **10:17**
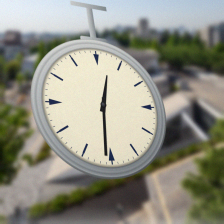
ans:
**12:31**
